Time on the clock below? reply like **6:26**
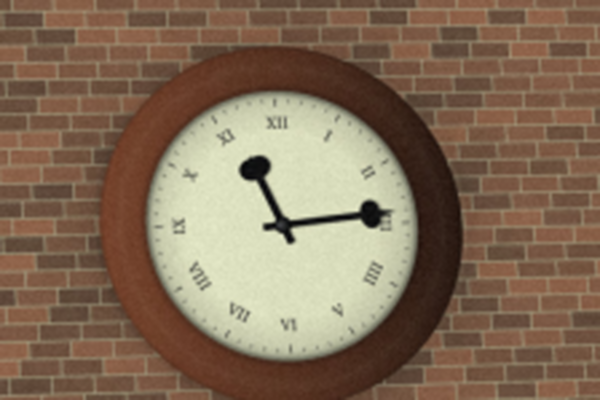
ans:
**11:14**
